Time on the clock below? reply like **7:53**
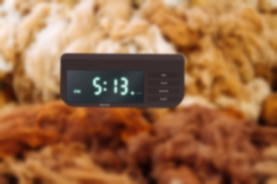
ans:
**5:13**
